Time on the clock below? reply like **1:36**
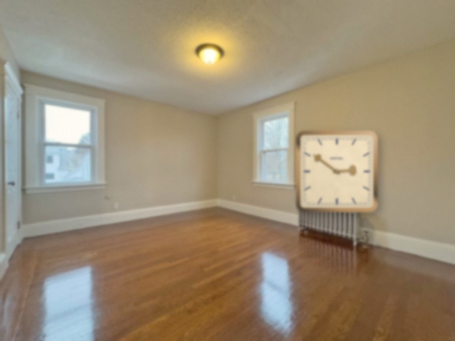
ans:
**2:51**
